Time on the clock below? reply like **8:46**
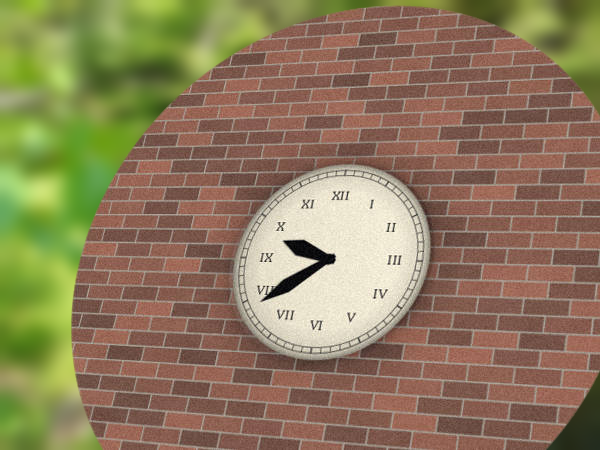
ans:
**9:39**
